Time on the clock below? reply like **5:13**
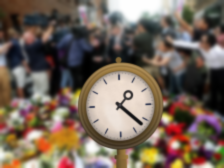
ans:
**1:22**
